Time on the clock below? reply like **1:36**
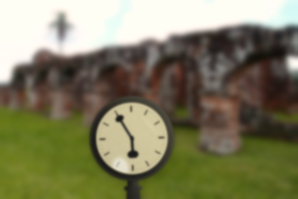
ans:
**5:55**
